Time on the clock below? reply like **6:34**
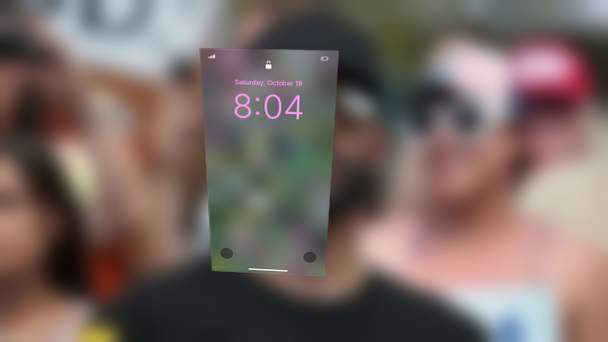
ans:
**8:04**
